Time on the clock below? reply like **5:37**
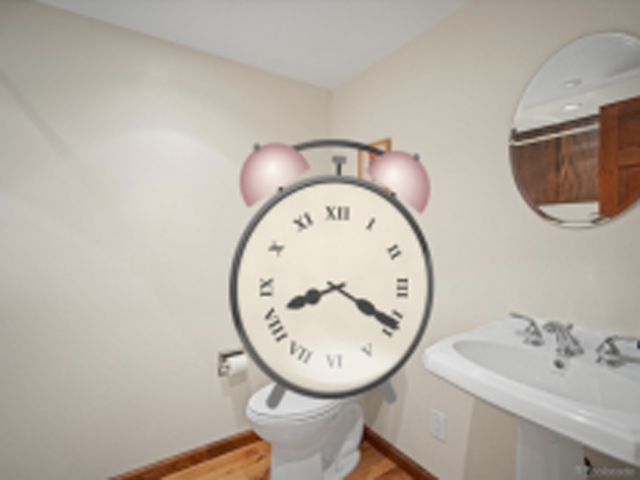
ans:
**8:20**
